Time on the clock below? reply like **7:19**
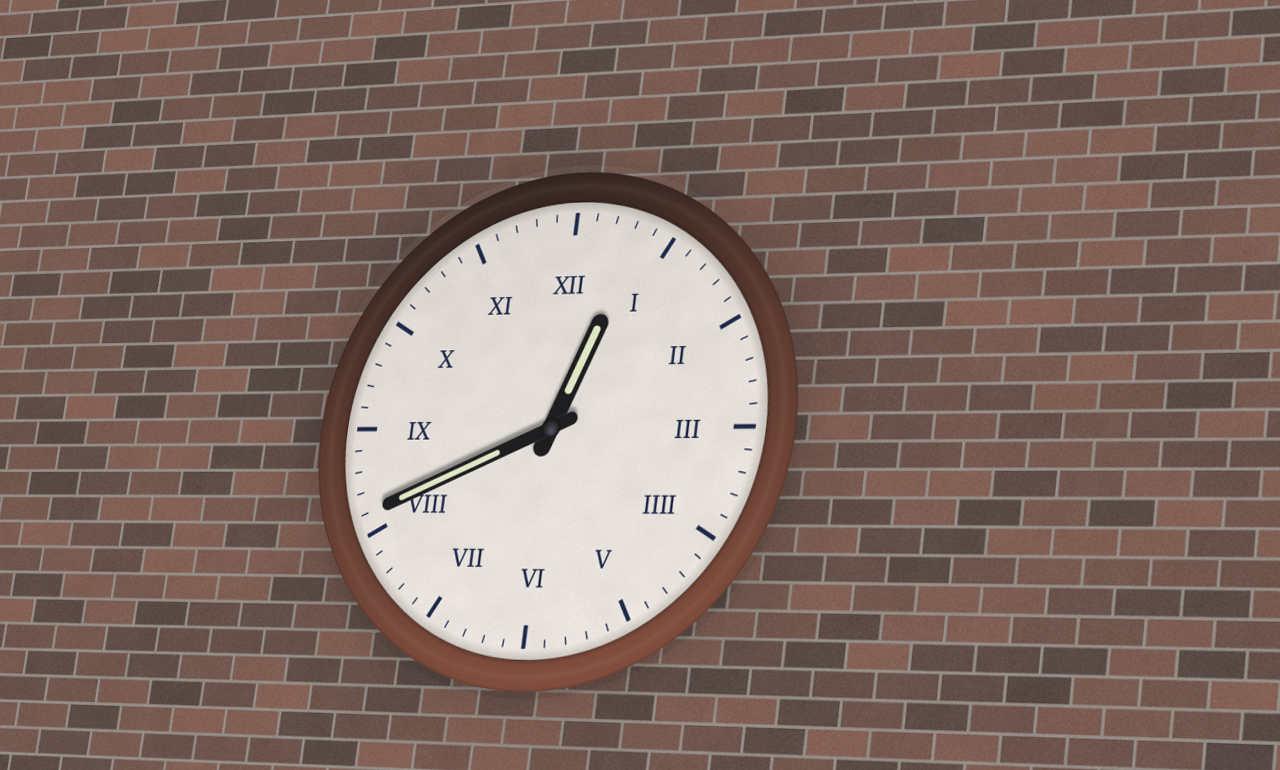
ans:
**12:41**
